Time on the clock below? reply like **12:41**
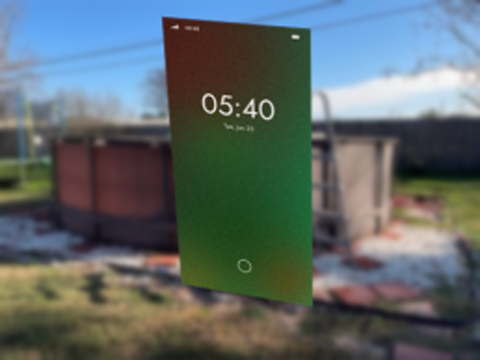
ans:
**5:40**
